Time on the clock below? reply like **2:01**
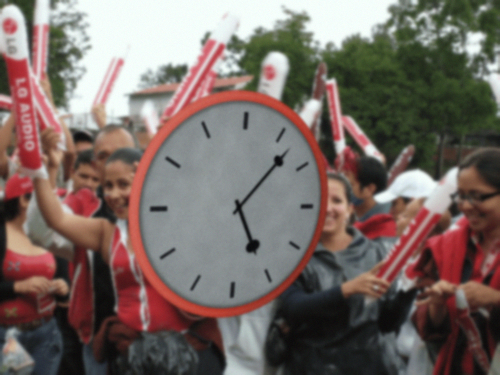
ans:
**5:07**
